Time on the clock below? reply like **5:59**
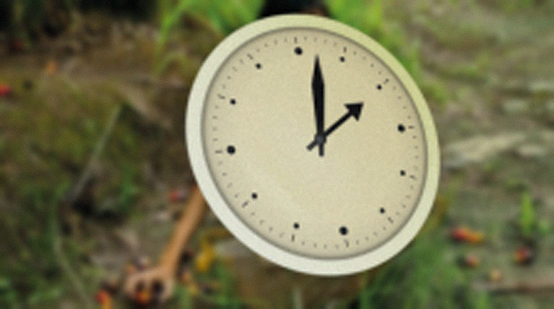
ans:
**2:02**
